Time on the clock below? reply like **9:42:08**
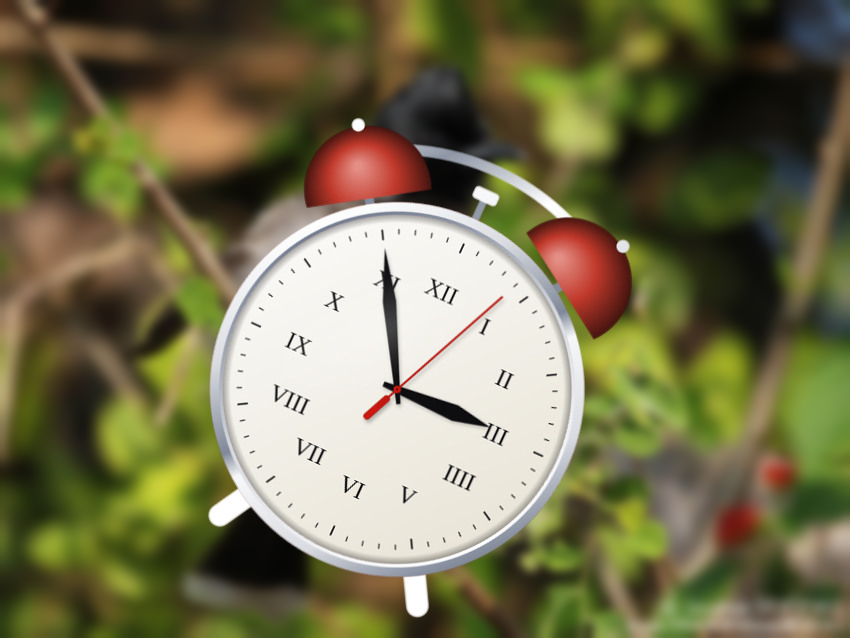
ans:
**2:55:04**
